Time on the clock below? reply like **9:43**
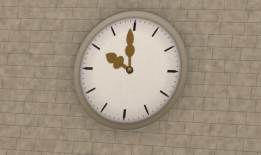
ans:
**9:59**
